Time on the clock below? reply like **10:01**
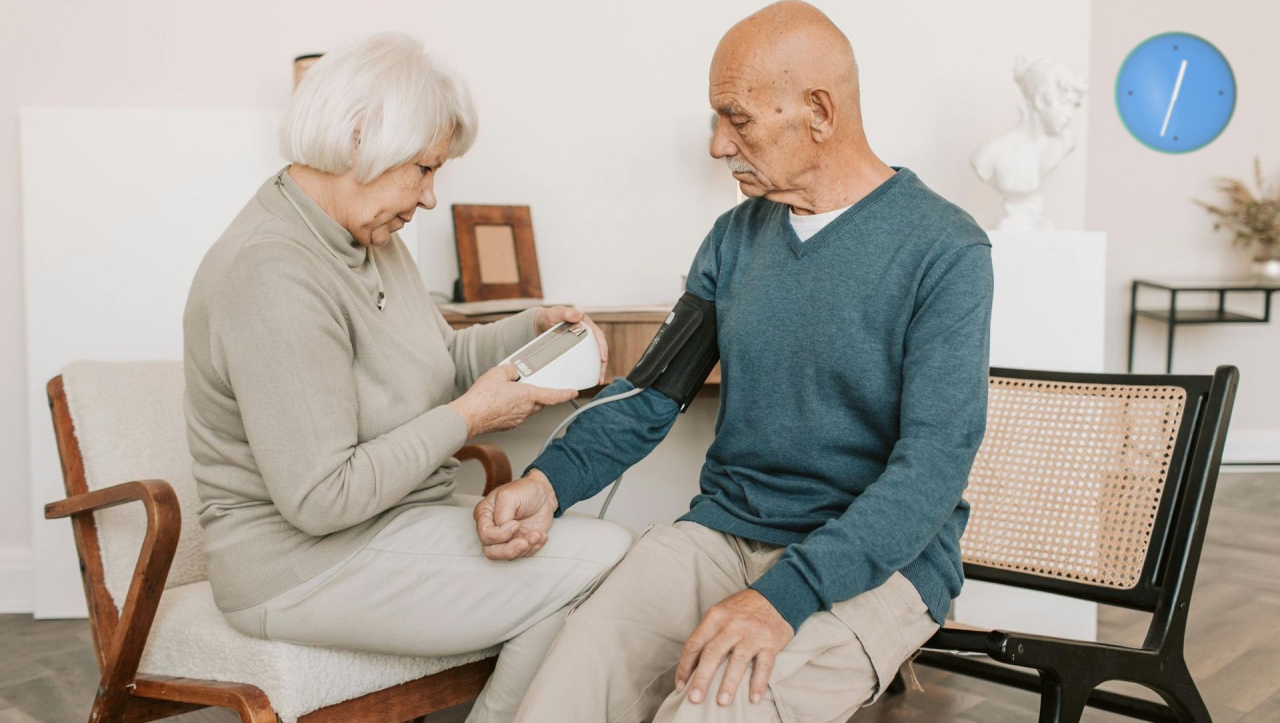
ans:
**12:33**
